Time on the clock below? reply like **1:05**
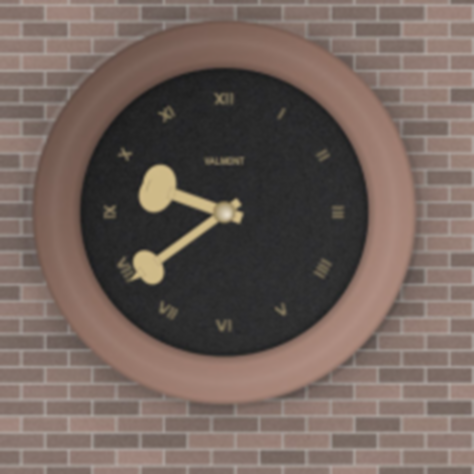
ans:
**9:39**
